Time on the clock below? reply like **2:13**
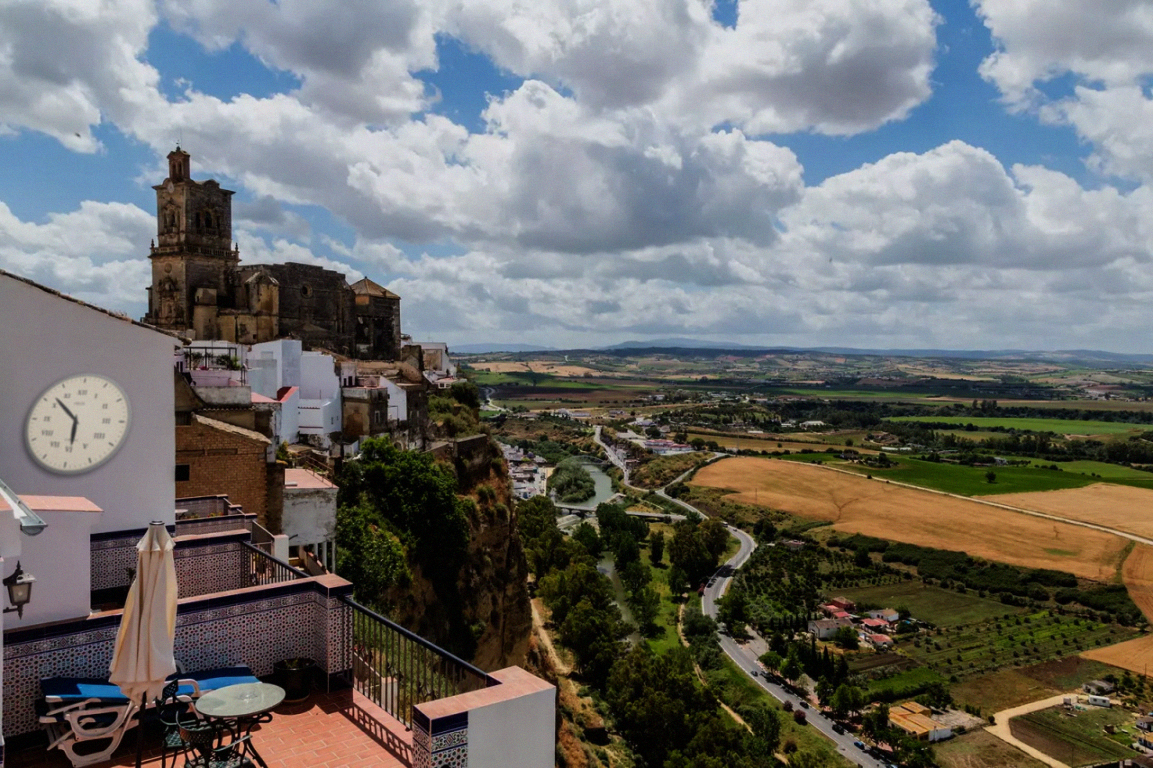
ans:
**5:52**
